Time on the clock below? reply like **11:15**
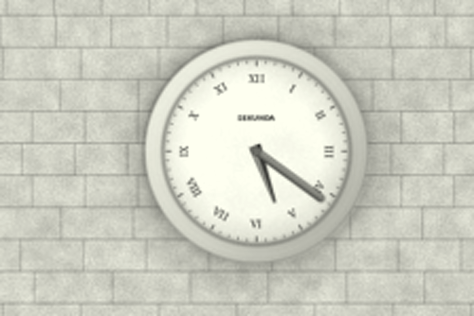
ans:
**5:21**
